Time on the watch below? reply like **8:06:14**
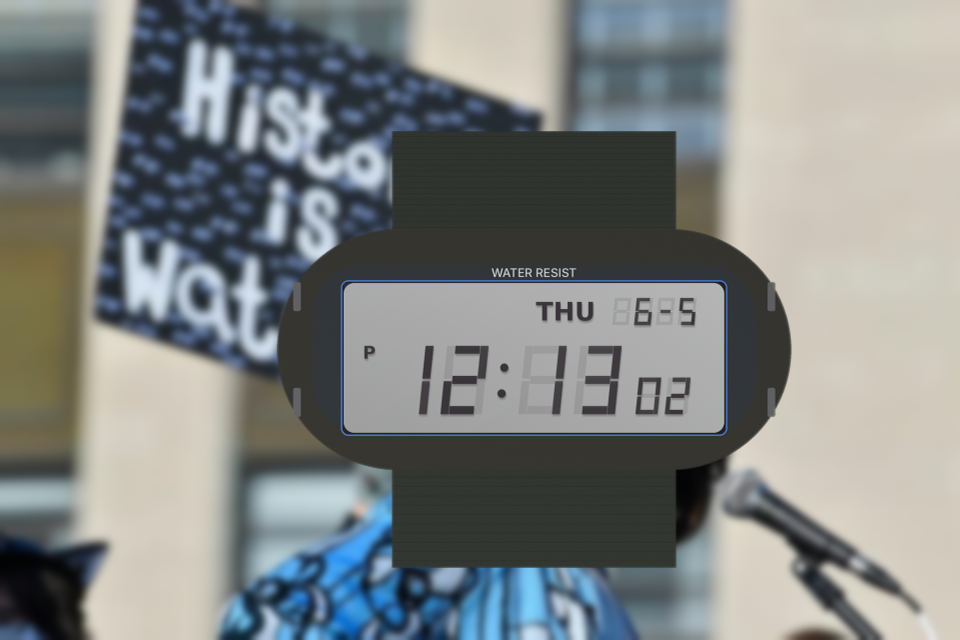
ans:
**12:13:02**
